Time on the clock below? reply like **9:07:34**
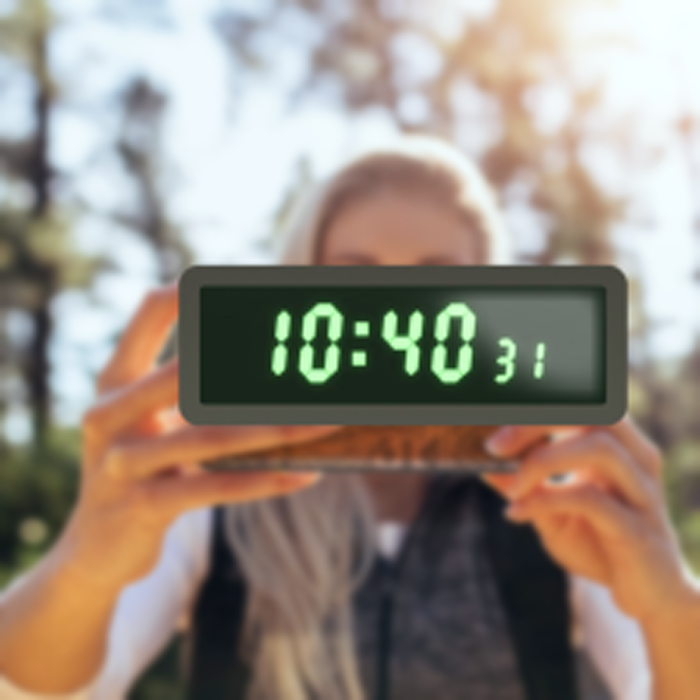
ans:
**10:40:31**
